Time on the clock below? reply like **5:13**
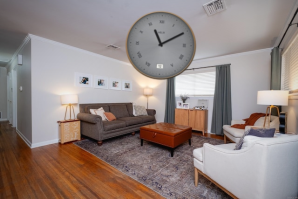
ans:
**11:10**
